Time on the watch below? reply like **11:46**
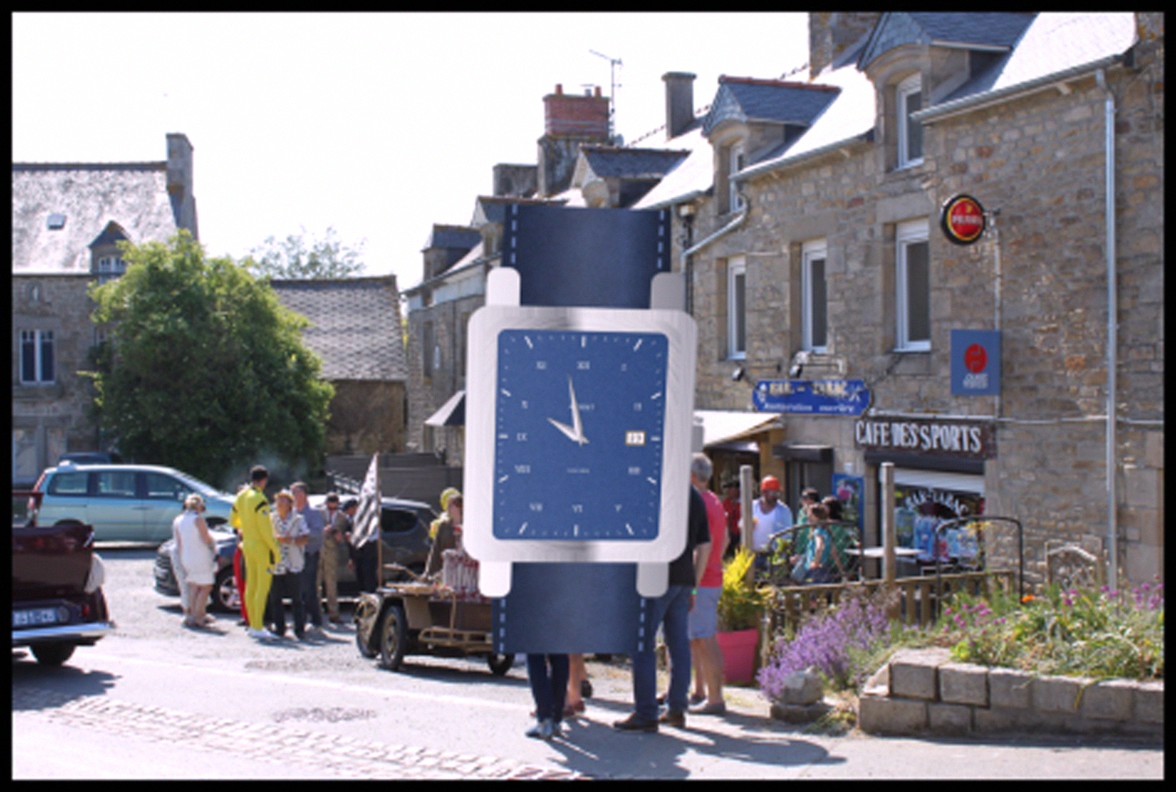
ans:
**9:58**
